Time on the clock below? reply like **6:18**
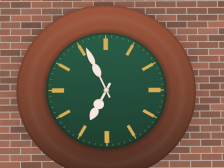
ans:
**6:56**
